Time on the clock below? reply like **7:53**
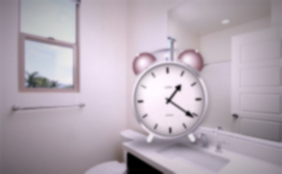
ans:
**1:21**
